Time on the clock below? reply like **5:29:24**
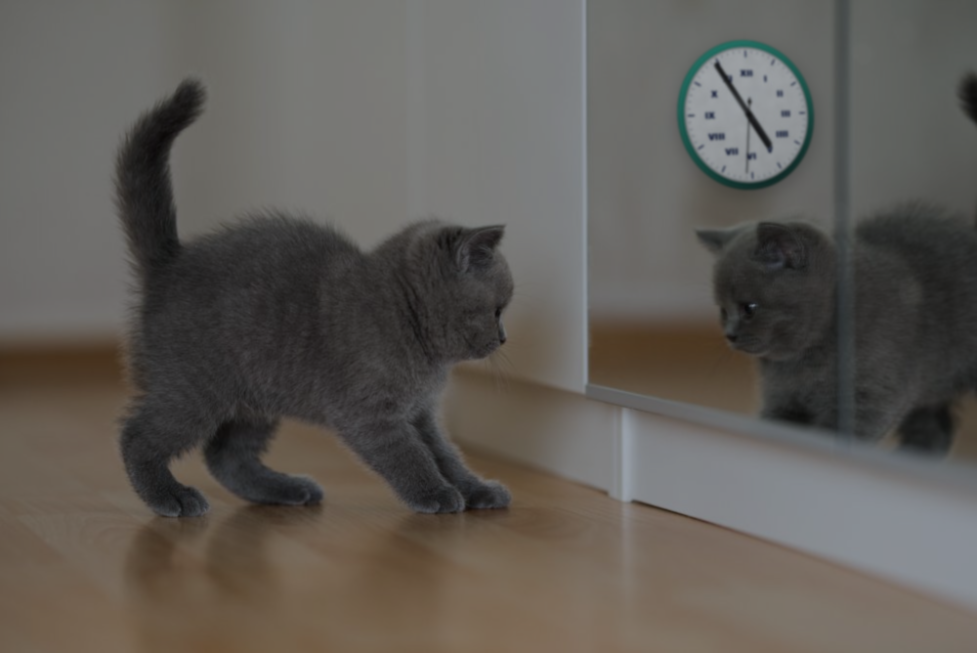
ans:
**4:54:31**
